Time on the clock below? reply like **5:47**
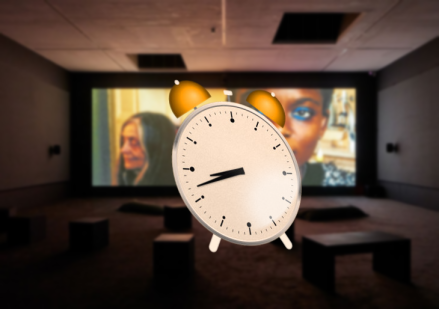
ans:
**8:42**
